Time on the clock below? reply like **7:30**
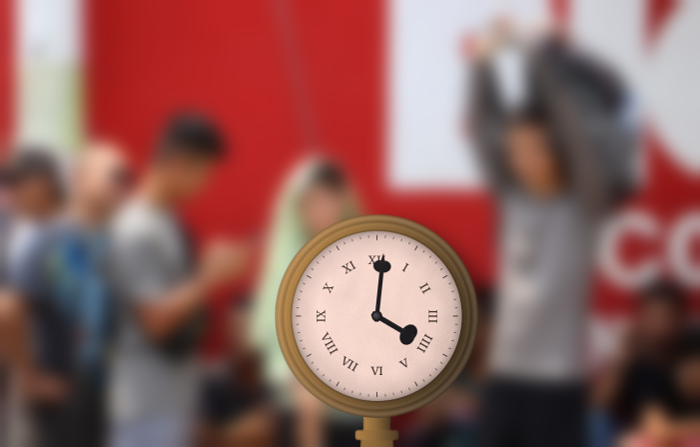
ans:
**4:01**
